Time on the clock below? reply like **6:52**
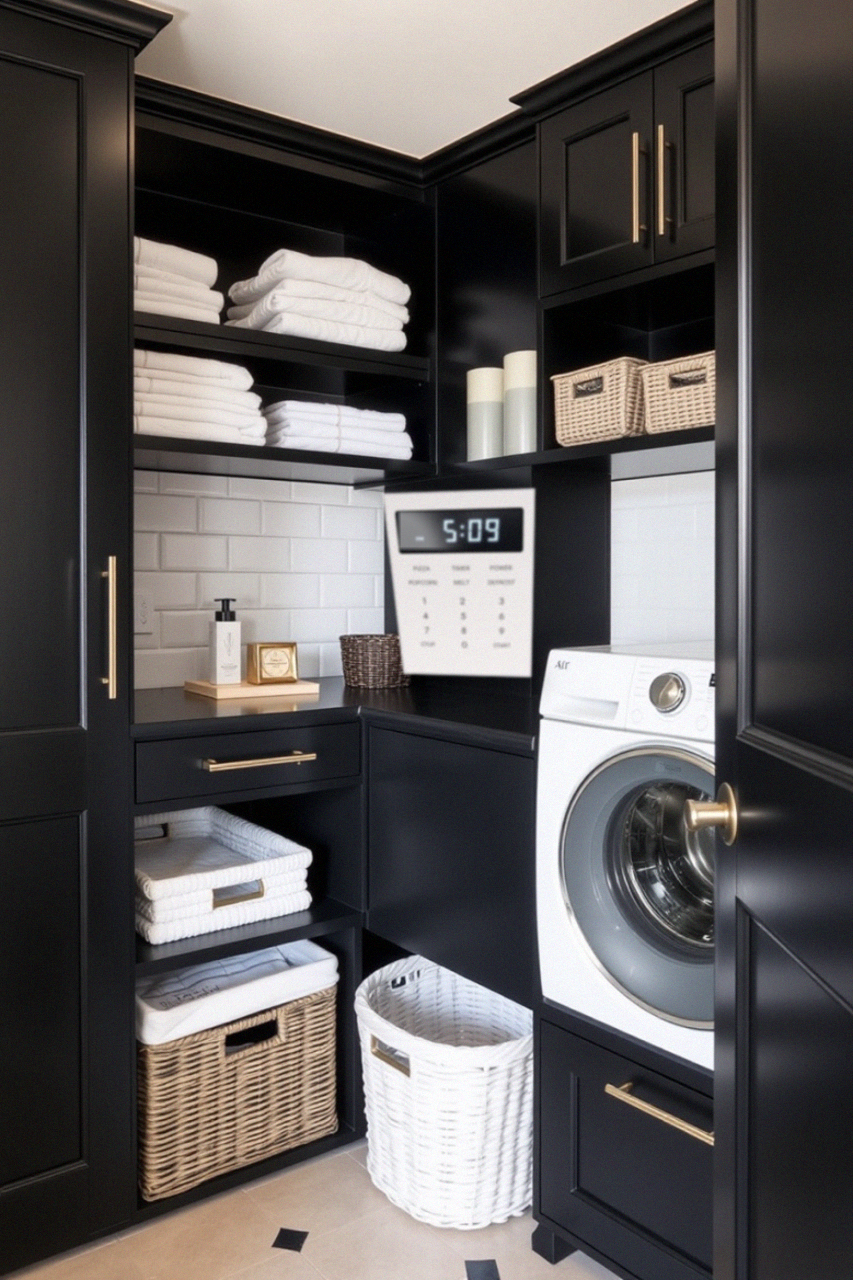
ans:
**5:09**
